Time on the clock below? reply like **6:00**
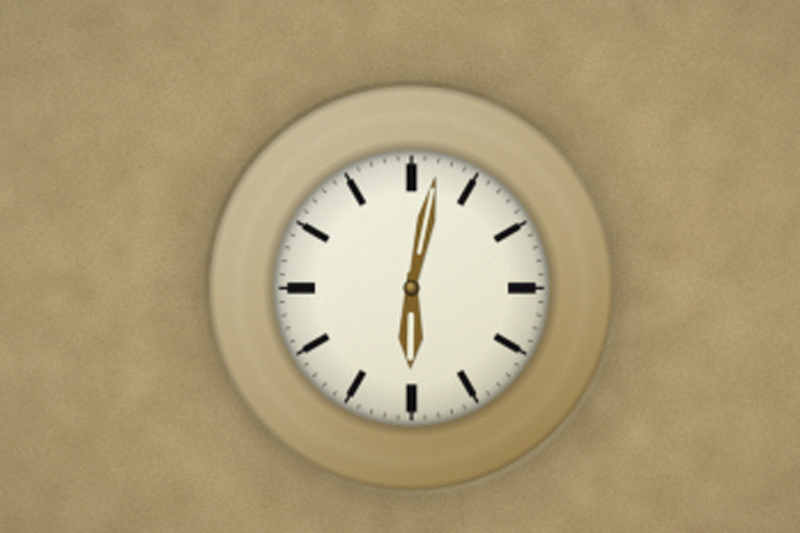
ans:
**6:02**
